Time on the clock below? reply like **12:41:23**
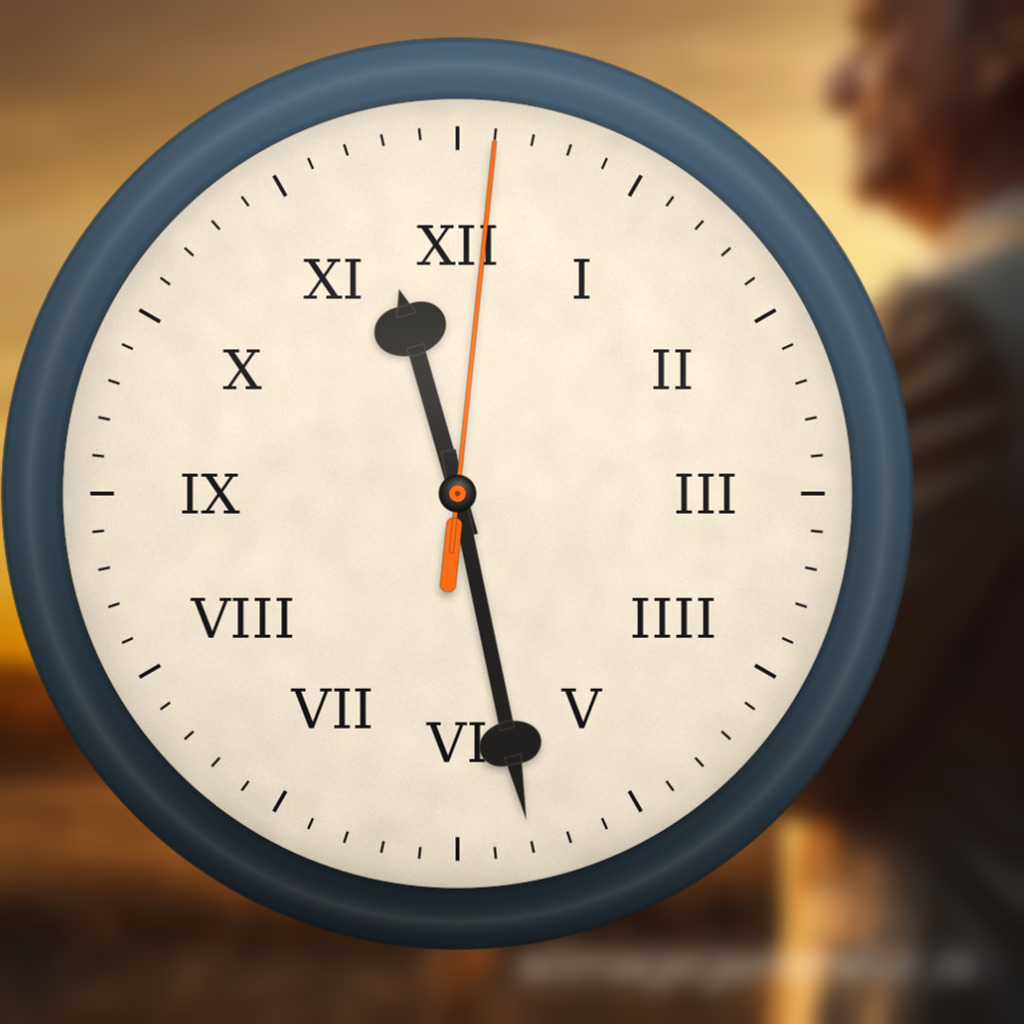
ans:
**11:28:01**
